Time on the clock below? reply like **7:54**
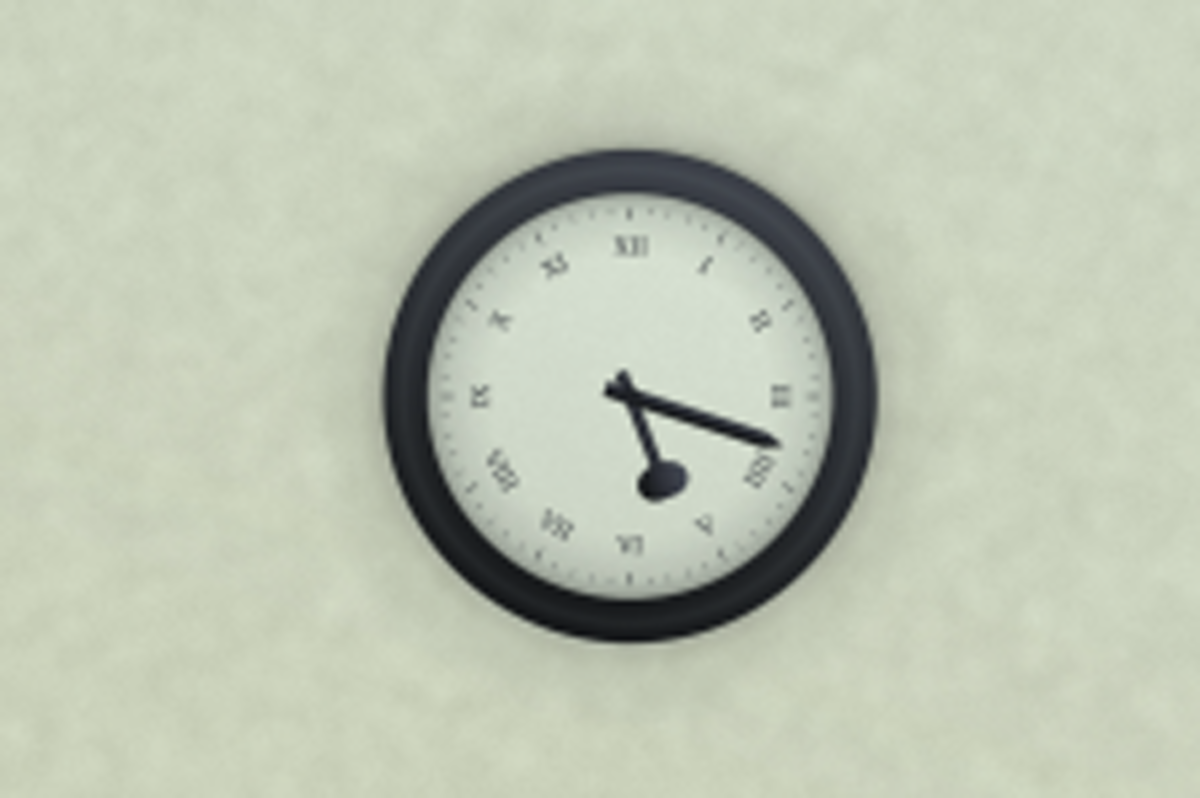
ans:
**5:18**
